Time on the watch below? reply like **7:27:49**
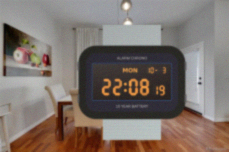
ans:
**22:08:19**
